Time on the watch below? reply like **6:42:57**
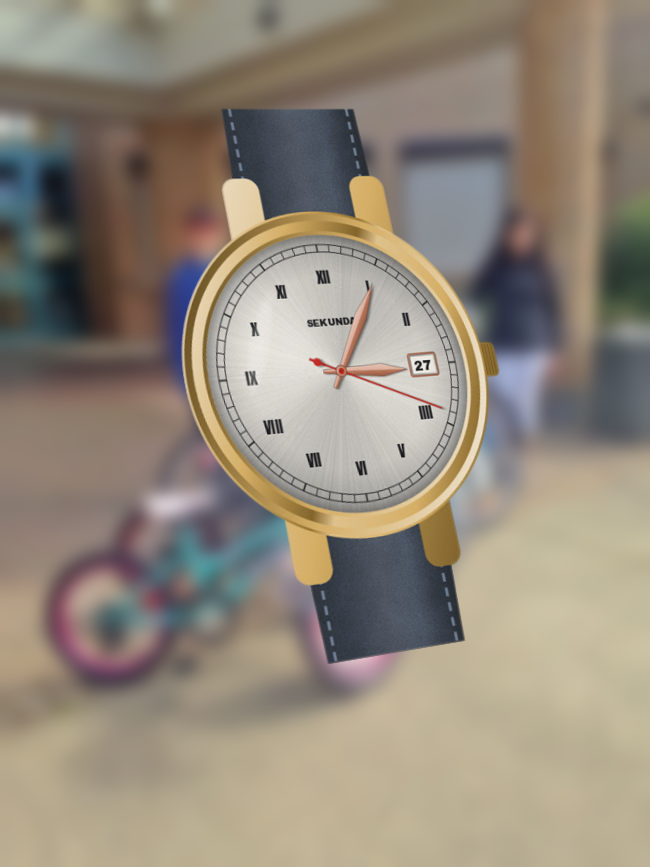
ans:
**3:05:19**
